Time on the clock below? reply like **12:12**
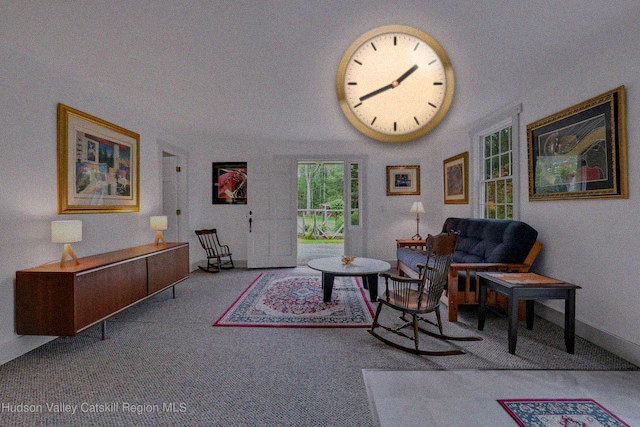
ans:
**1:41**
